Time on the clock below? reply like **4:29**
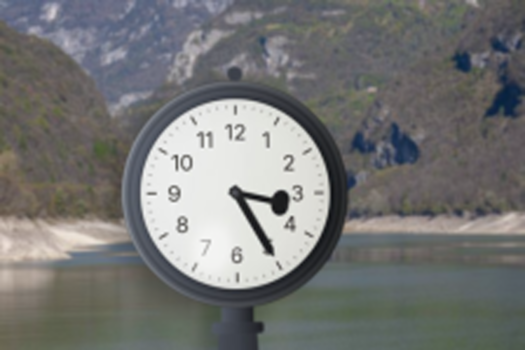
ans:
**3:25**
